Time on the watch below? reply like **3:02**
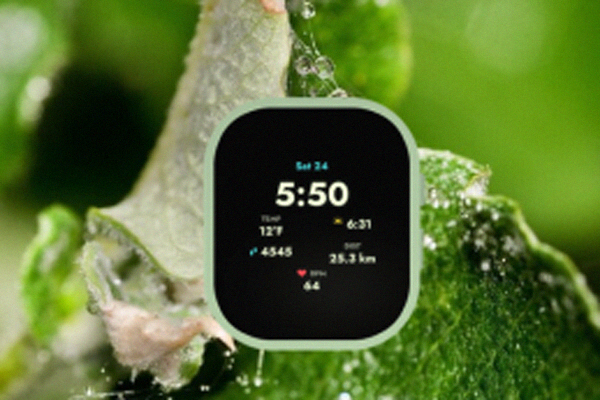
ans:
**5:50**
